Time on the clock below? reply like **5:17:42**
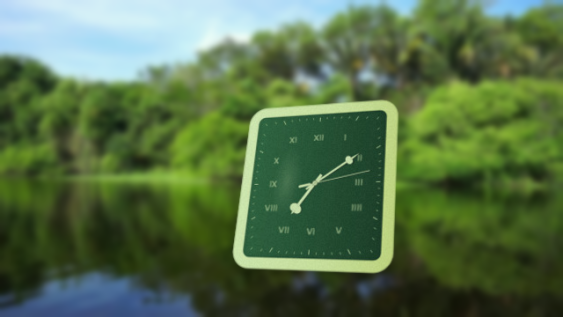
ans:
**7:09:13**
